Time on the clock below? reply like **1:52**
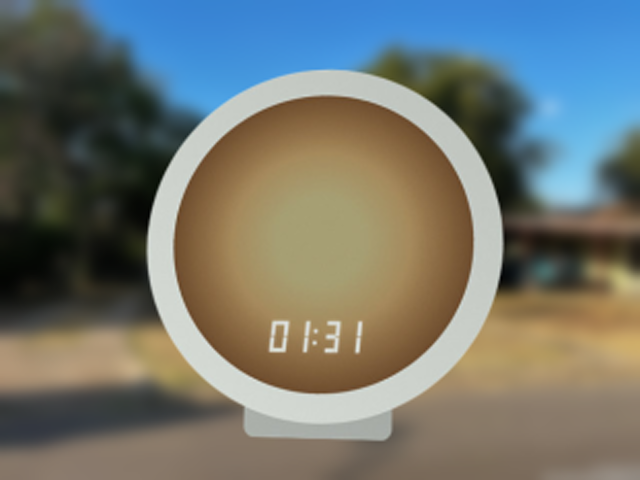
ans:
**1:31**
